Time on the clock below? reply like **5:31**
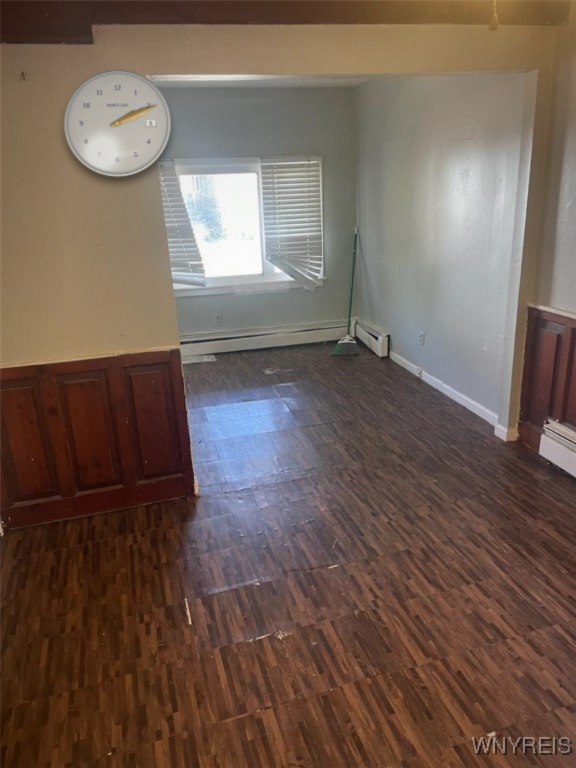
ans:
**2:11**
